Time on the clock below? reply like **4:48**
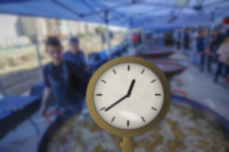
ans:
**12:39**
